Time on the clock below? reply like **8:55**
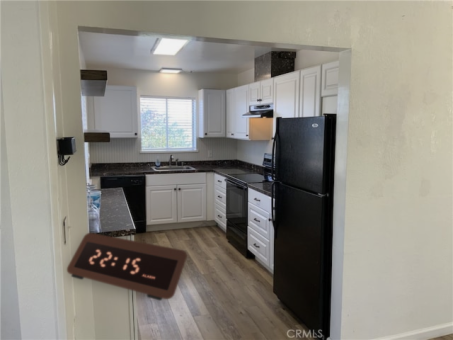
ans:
**22:15**
